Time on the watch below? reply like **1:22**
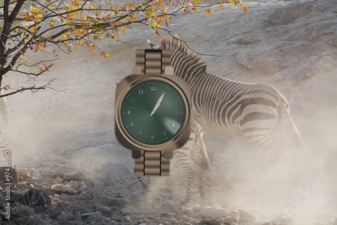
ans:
**1:05**
